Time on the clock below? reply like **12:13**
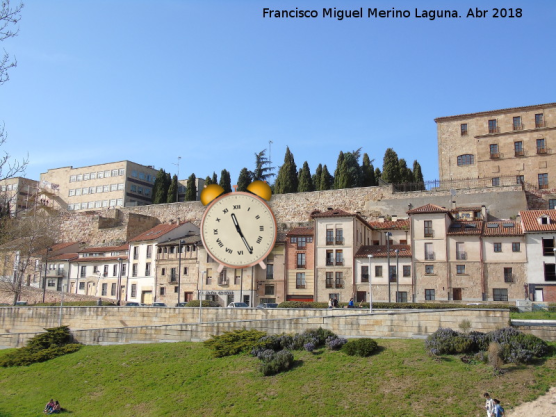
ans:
**11:26**
